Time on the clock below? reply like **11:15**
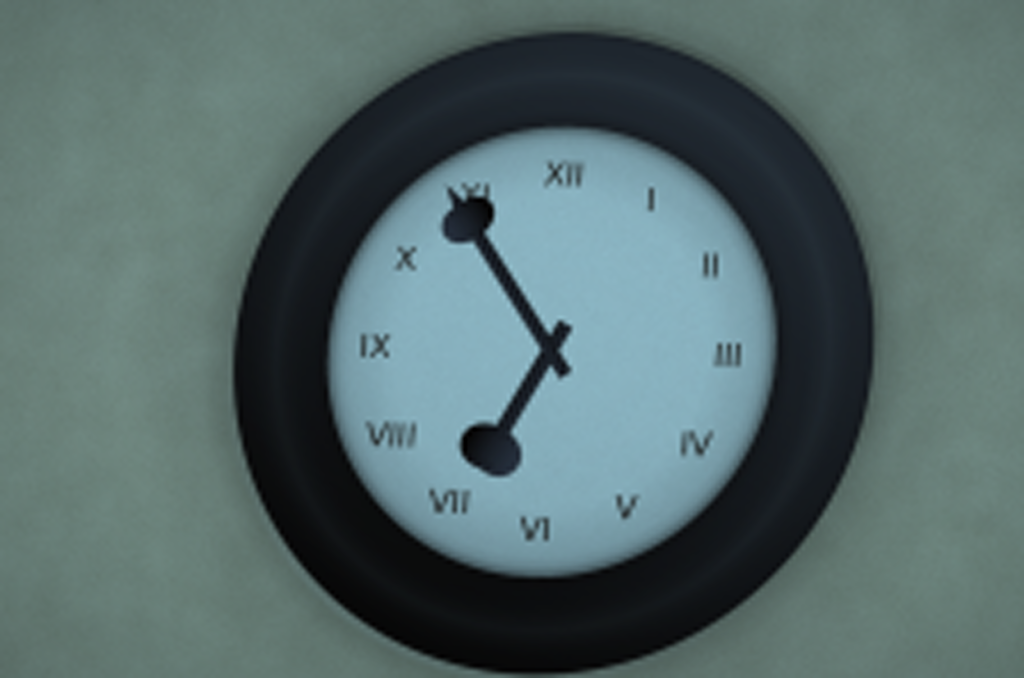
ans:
**6:54**
